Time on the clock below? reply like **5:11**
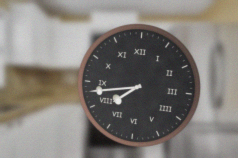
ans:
**7:43**
